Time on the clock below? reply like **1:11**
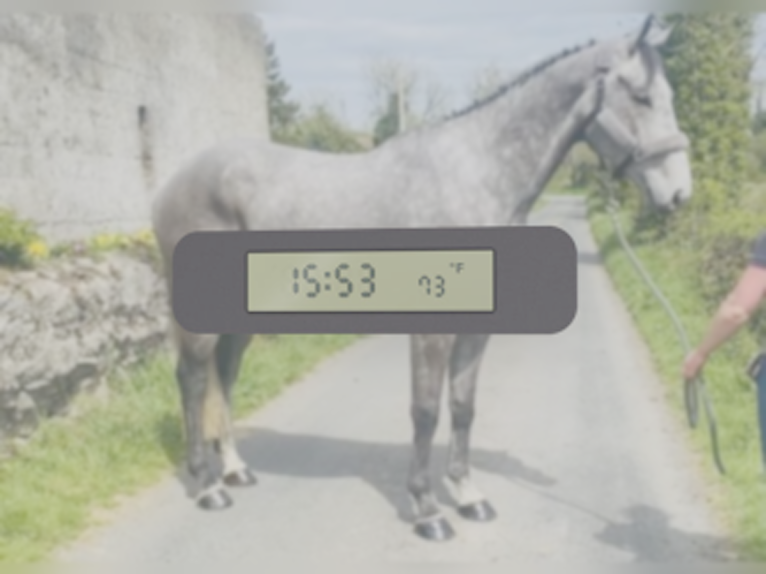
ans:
**15:53**
